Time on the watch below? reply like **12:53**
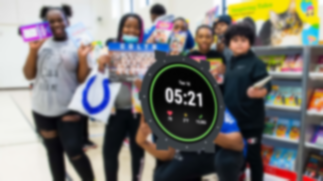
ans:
**5:21**
